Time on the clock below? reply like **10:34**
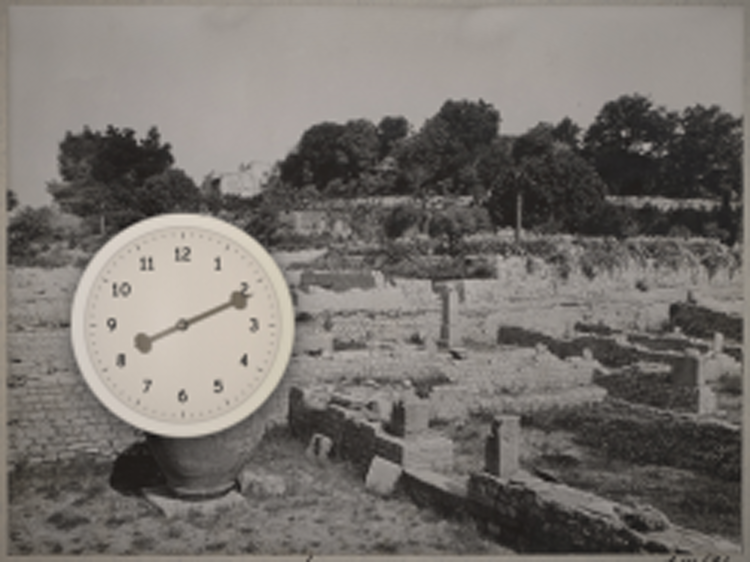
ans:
**8:11**
